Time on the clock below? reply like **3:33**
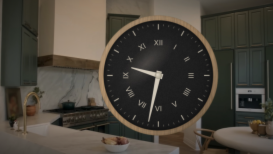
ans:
**9:32**
